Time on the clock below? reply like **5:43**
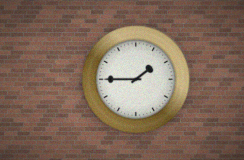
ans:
**1:45**
